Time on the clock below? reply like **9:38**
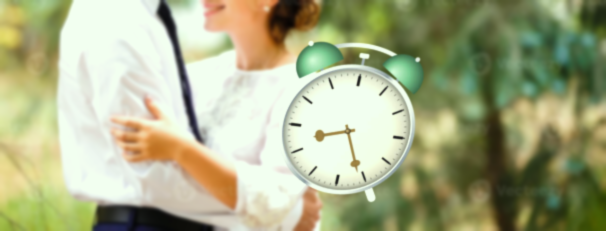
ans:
**8:26**
